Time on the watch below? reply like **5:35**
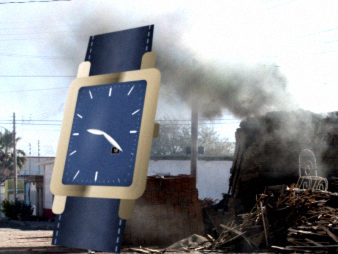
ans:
**9:21**
